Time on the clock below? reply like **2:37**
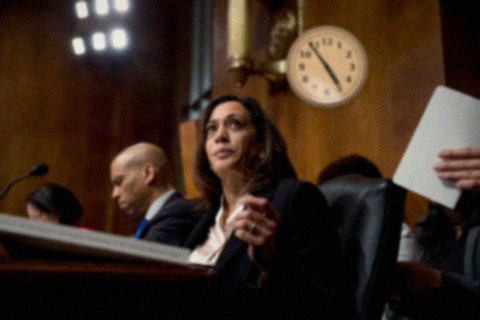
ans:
**4:54**
